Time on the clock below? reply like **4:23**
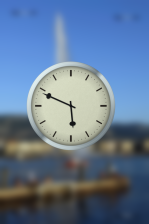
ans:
**5:49**
